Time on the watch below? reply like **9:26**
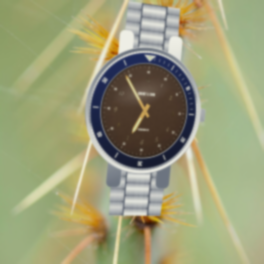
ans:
**6:54**
